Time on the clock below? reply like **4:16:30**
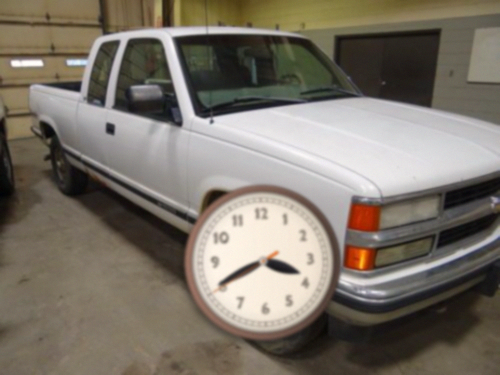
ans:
**3:40:40**
